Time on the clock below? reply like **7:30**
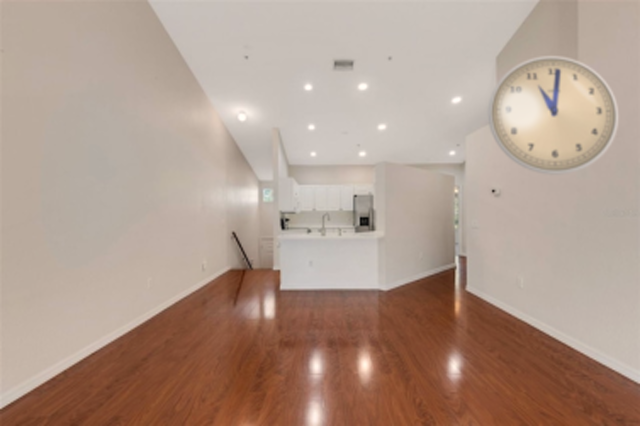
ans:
**11:01**
